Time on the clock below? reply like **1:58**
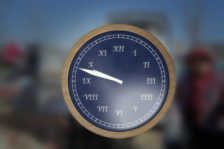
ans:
**9:48**
